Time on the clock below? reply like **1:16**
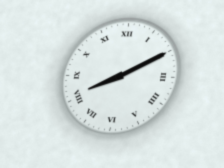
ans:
**8:10**
